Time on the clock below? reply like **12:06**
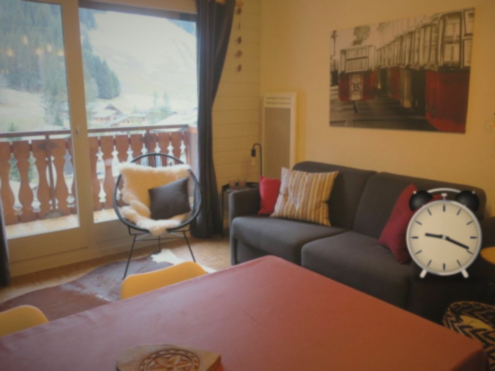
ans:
**9:19**
